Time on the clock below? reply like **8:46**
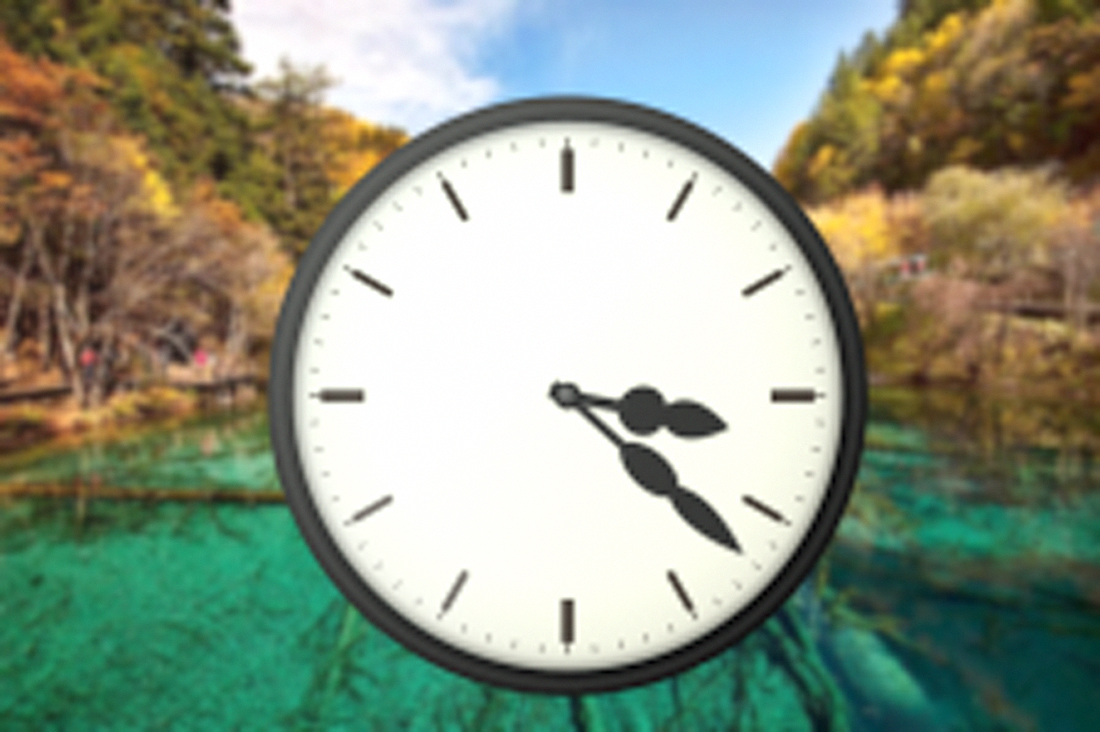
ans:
**3:22**
